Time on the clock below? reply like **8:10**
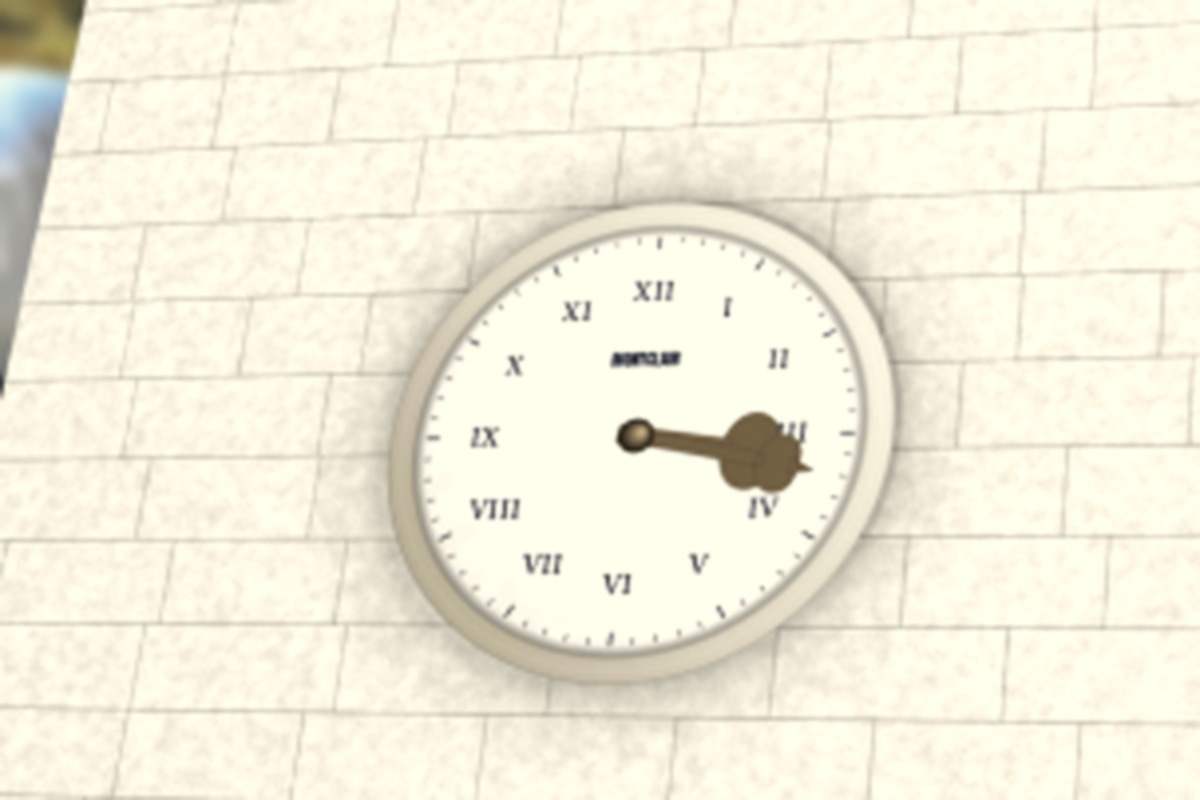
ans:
**3:17**
